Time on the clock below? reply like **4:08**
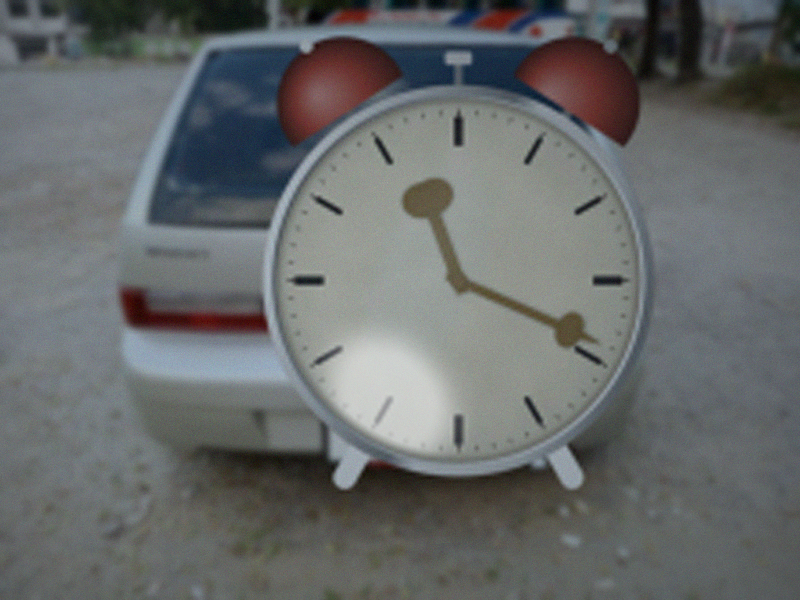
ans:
**11:19**
